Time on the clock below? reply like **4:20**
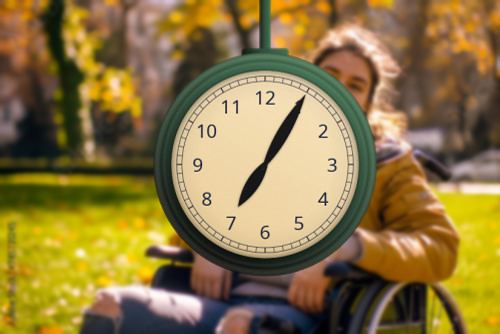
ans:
**7:05**
